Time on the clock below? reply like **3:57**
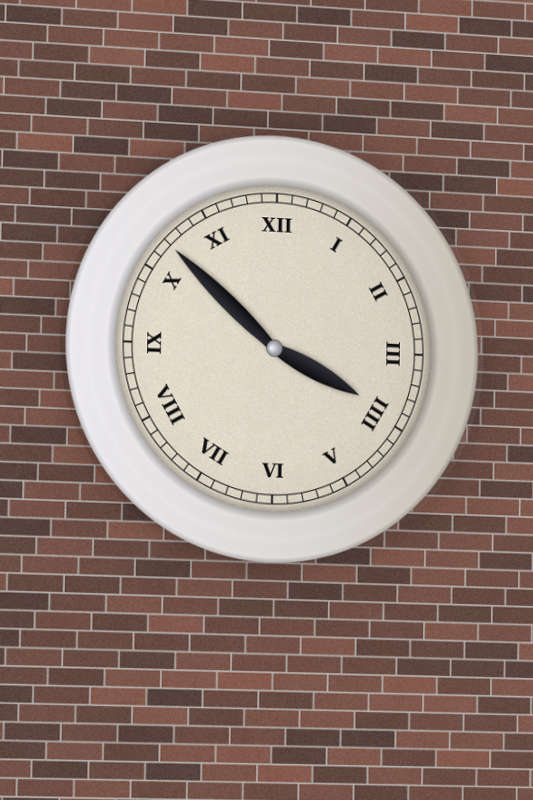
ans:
**3:52**
